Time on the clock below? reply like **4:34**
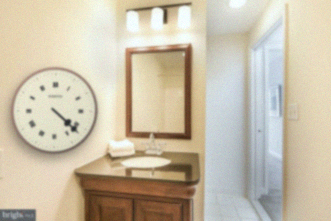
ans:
**4:22**
